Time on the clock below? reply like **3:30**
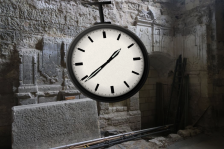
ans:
**1:39**
